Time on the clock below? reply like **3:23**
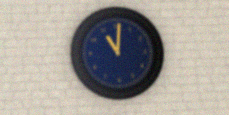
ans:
**11:01**
